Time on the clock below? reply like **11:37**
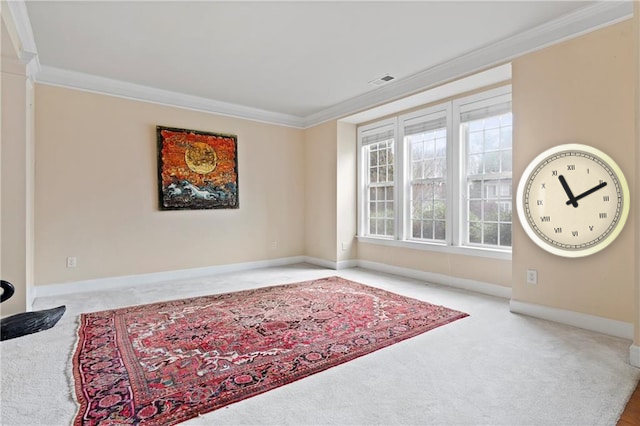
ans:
**11:11**
